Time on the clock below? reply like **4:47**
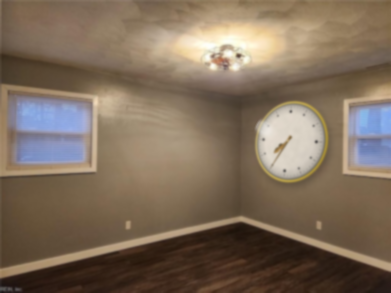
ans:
**7:35**
